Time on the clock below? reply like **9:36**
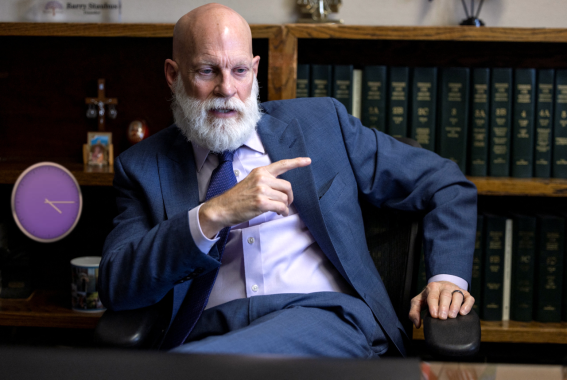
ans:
**4:15**
